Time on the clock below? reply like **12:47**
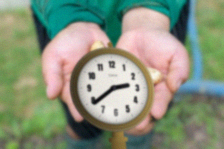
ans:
**2:39**
